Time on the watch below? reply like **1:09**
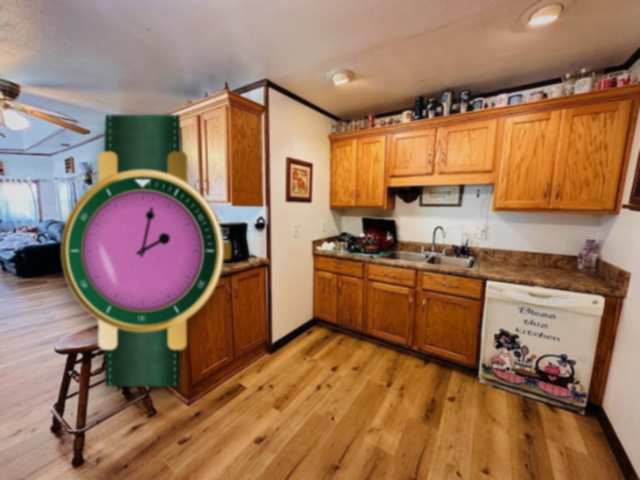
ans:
**2:02**
